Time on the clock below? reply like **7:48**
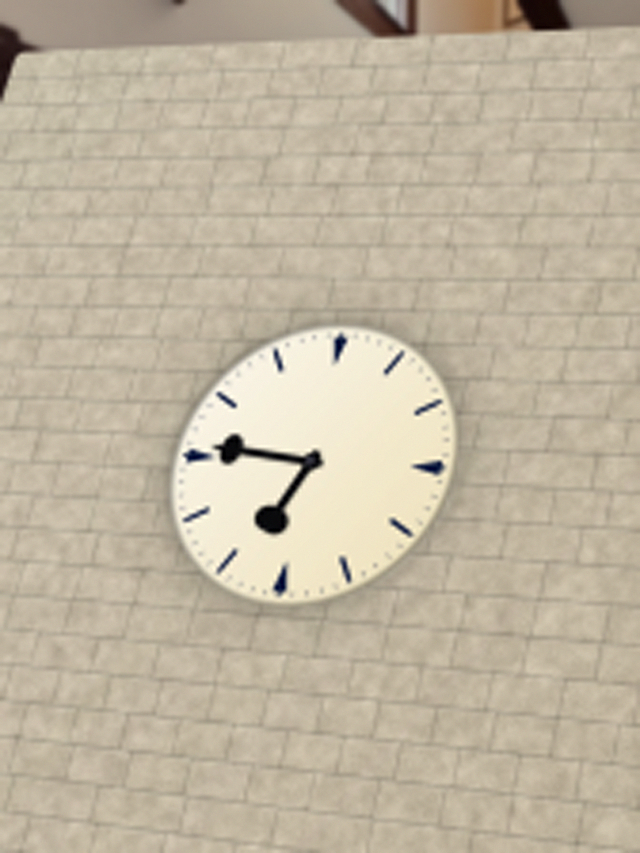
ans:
**6:46**
